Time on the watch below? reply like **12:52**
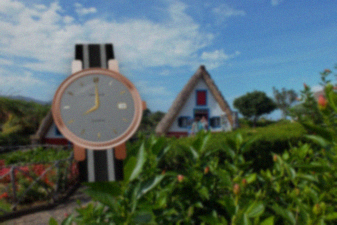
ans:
**8:00**
